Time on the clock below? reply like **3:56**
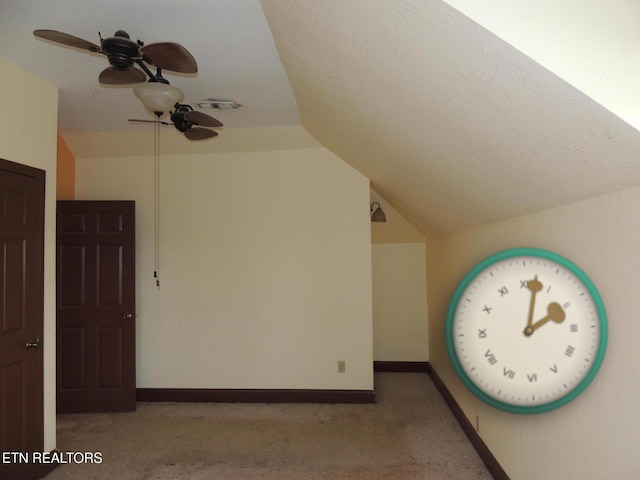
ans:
**2:02**
